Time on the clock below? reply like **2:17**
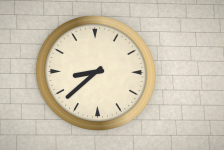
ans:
**8:38**
